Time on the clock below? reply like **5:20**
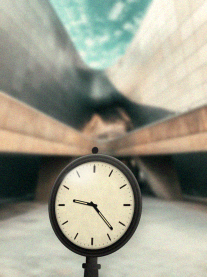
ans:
**9:23**
